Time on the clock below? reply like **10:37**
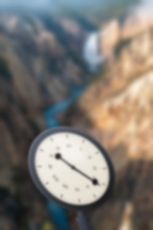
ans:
**10:21**
